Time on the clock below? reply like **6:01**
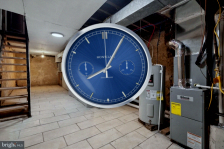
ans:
**8:05**
